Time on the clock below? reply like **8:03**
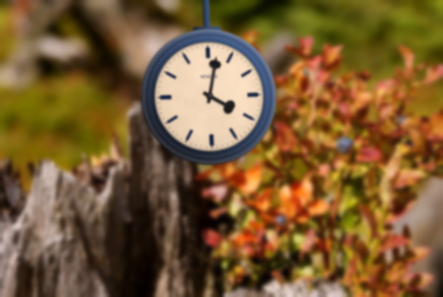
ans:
**4:02**
